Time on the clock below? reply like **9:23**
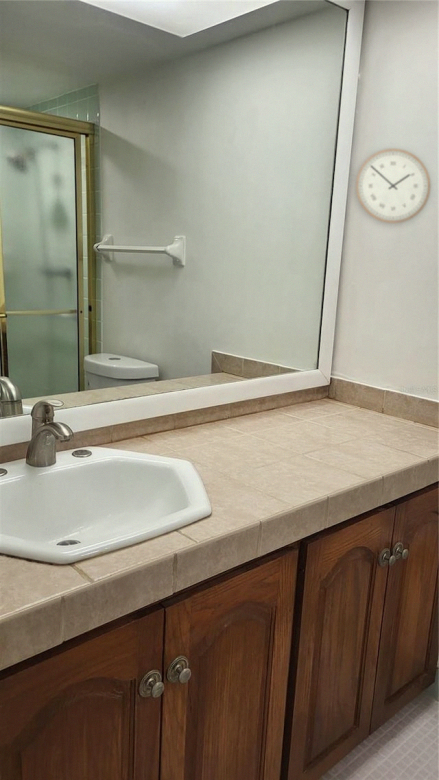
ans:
**1:52**
